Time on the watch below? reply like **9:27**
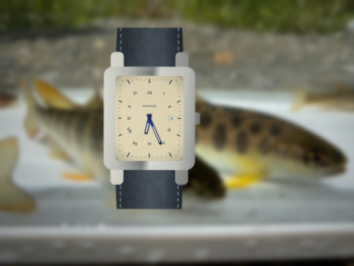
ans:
**6:26**
